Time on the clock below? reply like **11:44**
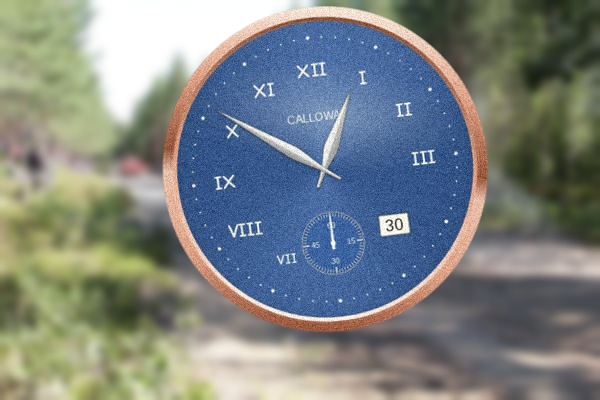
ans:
**12:51**
